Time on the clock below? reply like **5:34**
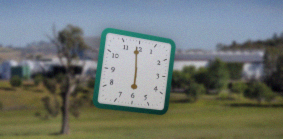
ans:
**5:59**
